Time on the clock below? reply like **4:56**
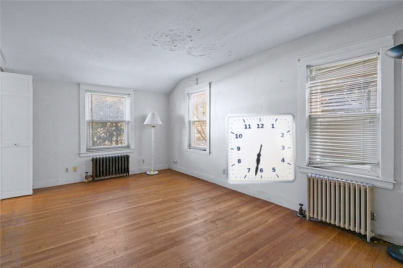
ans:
**6:32**
